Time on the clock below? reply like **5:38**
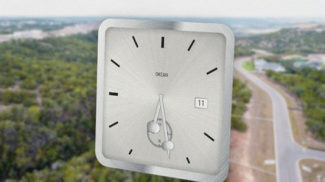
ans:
**6:28**
